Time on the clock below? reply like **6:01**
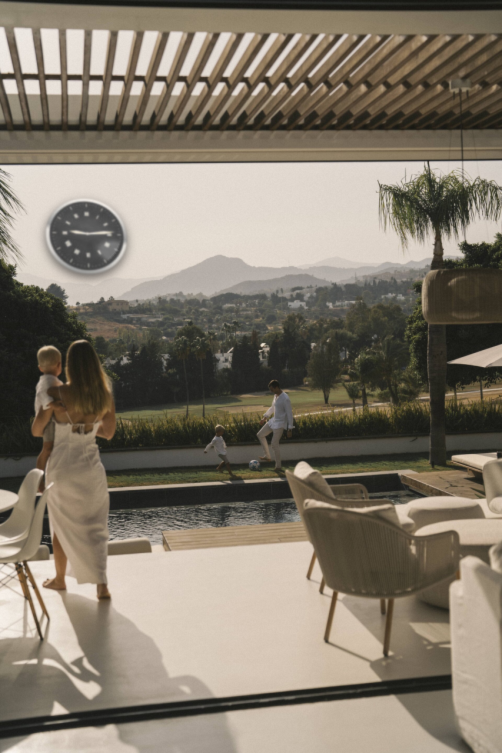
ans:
**9:14**
